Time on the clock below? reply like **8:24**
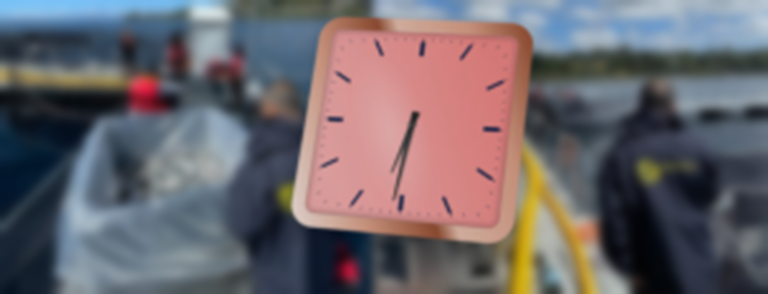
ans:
**6:31**
